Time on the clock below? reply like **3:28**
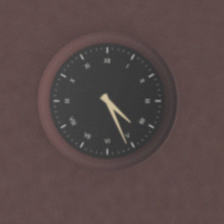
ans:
**4:26**
